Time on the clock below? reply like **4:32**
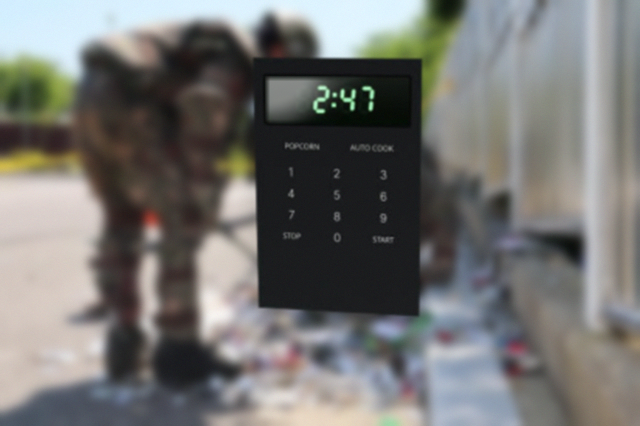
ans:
**2:47**
